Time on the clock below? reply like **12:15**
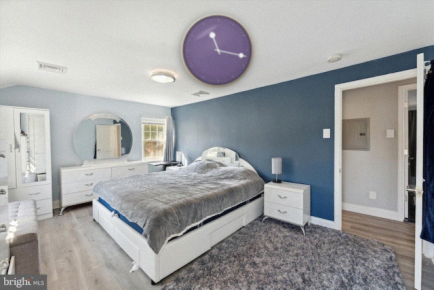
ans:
**11:17**
